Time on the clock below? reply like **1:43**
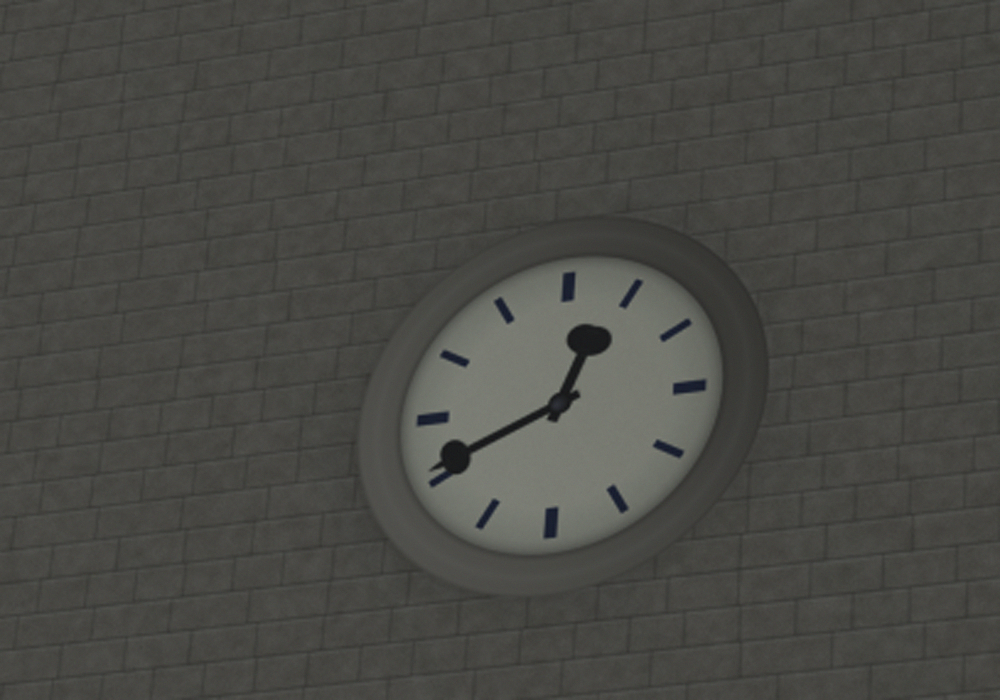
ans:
**12:41**
